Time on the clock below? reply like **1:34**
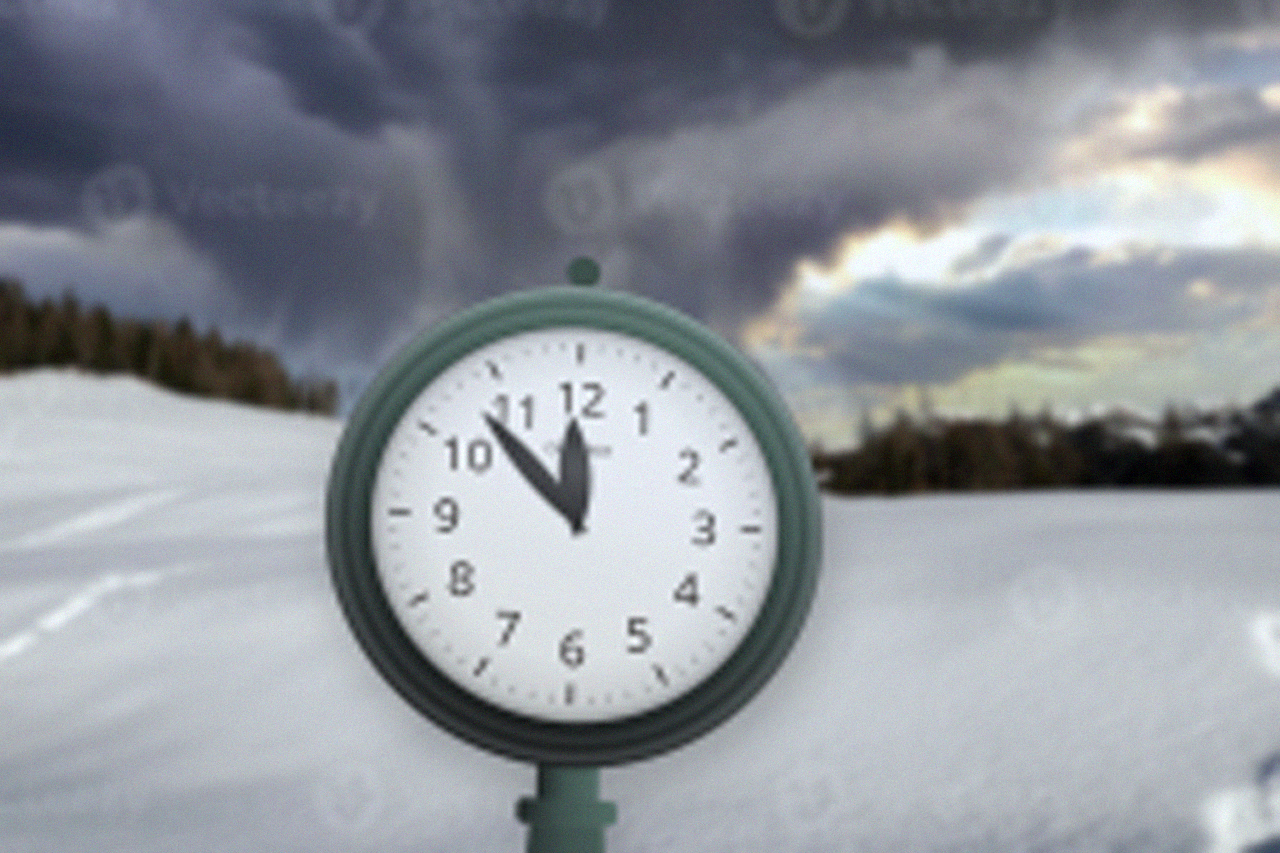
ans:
**11:53**
